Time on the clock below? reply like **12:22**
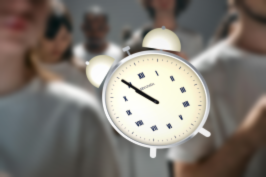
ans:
**10:55**
